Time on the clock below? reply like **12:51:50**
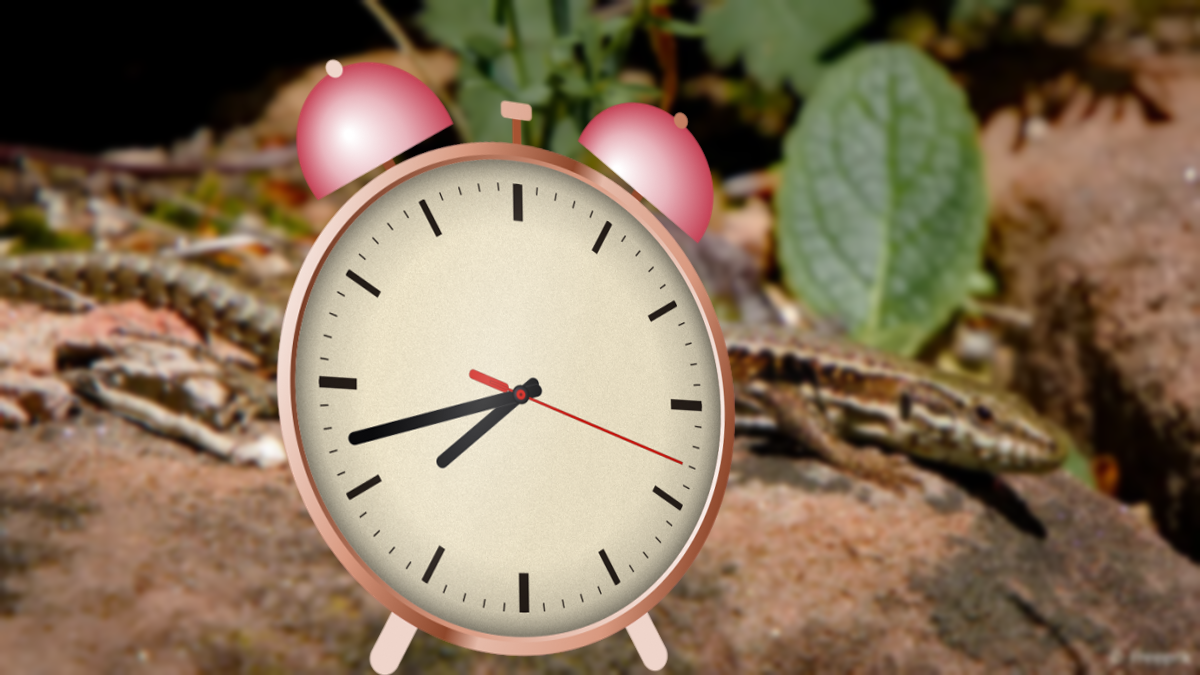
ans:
**7:42:18**
